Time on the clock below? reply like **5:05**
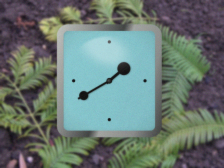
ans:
**1:40**
